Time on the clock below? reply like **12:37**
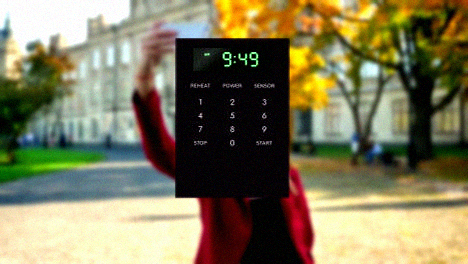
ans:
**9:49**
